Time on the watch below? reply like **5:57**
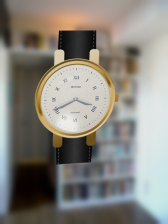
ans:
**3:41**
